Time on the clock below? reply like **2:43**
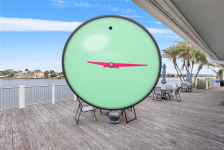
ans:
**9:15**
